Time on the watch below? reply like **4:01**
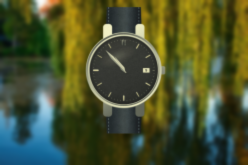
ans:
**10:53**
